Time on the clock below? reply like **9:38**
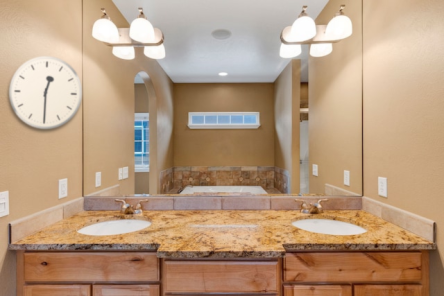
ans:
**12:30**
